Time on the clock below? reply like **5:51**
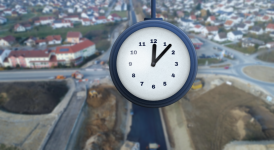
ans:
**12:07**
